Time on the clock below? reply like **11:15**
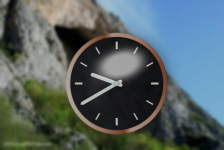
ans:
**9:40**
